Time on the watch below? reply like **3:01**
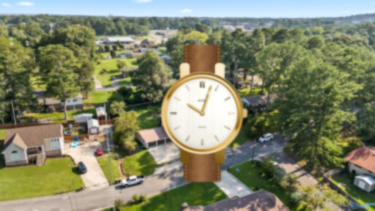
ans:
**10:03**
